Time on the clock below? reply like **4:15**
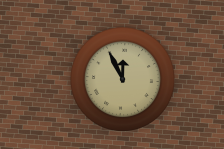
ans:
**11:55**
